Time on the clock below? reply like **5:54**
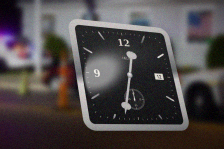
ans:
**12:33**
